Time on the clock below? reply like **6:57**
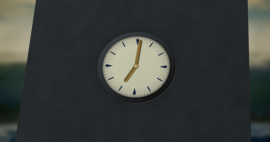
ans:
**7:01**
